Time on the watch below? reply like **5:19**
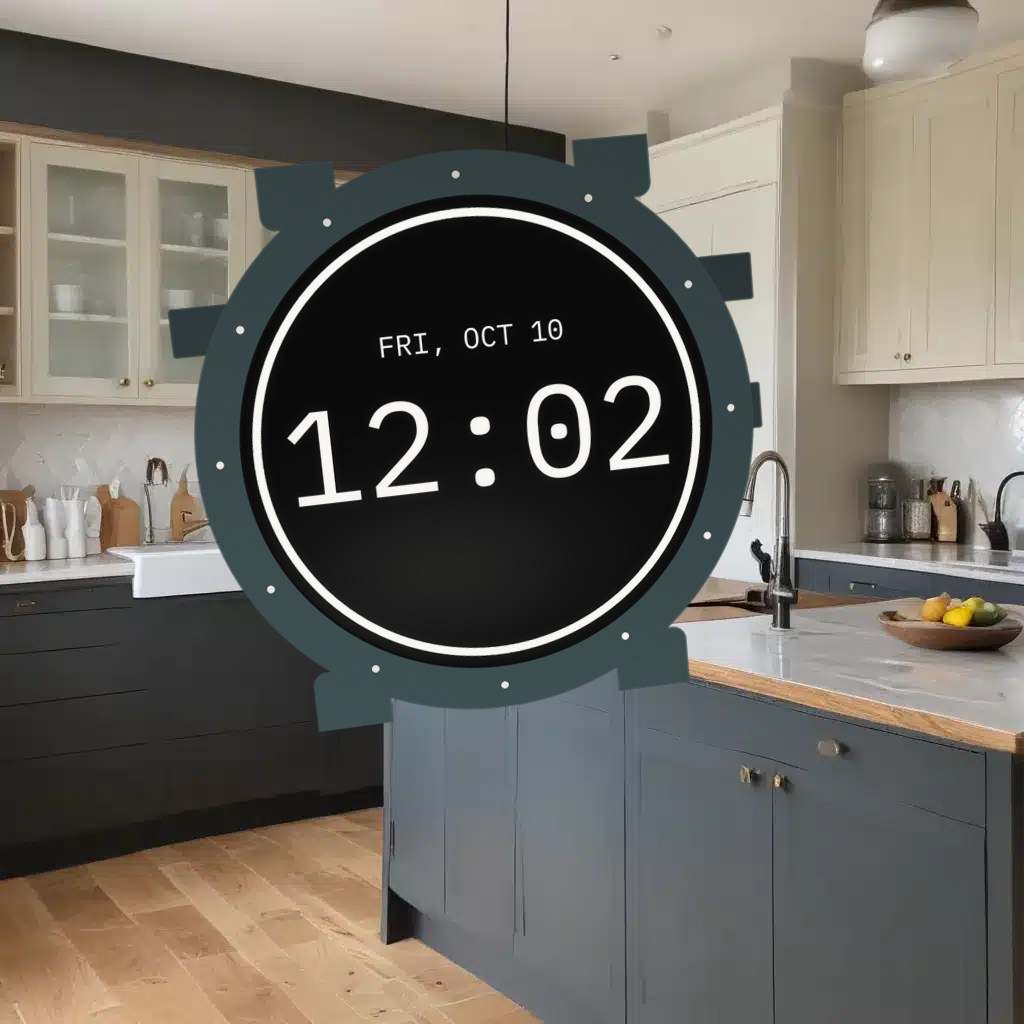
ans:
**12:02**
